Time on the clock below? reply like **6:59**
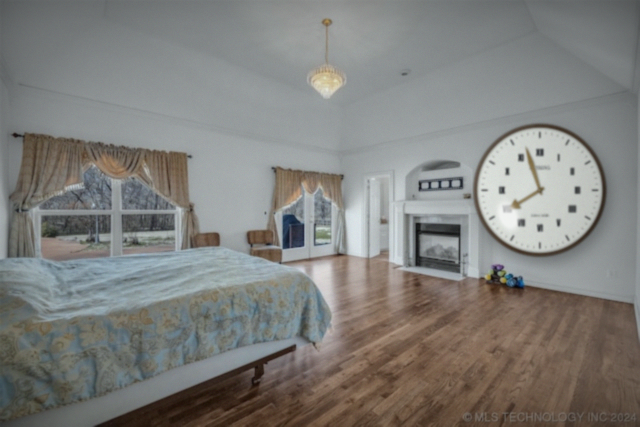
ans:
**7:57**
